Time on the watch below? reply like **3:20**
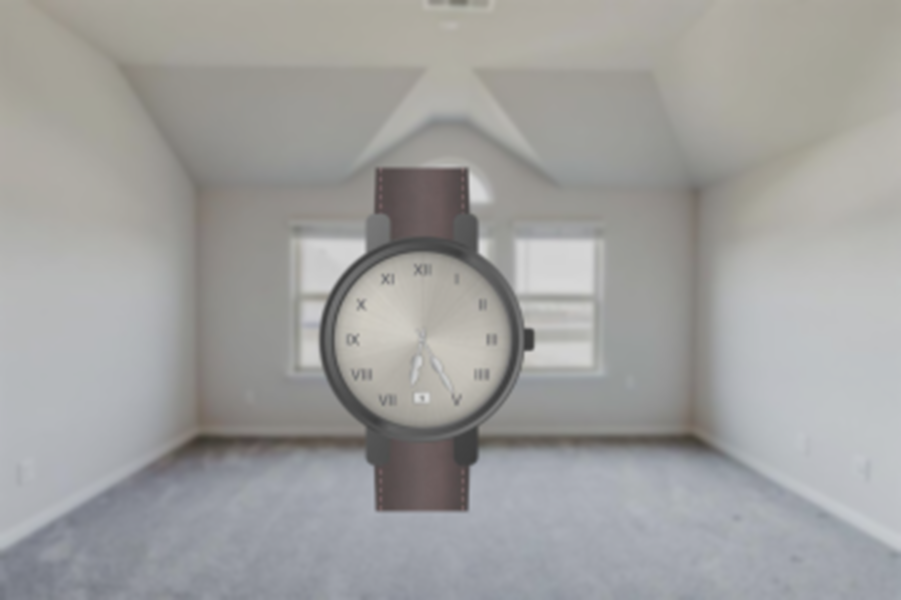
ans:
**6:25**
